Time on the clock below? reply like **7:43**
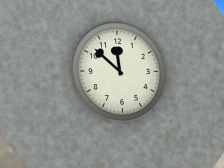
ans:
**11:52**
